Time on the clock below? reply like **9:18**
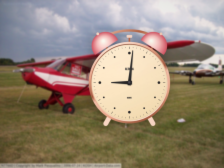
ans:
**9:01**
